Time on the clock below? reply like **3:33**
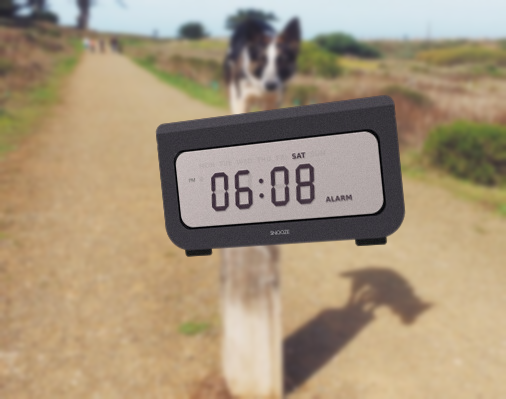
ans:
**6:08**
